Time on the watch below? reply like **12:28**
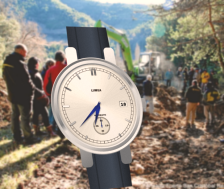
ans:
**6:38**
